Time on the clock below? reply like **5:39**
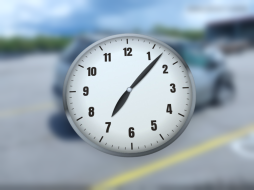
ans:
**7:07**
